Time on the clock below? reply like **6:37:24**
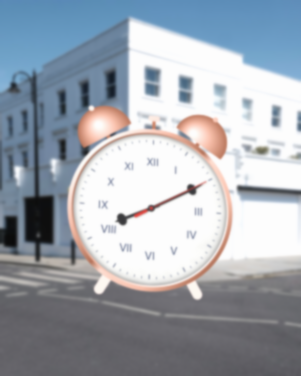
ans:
**8:10:10**
